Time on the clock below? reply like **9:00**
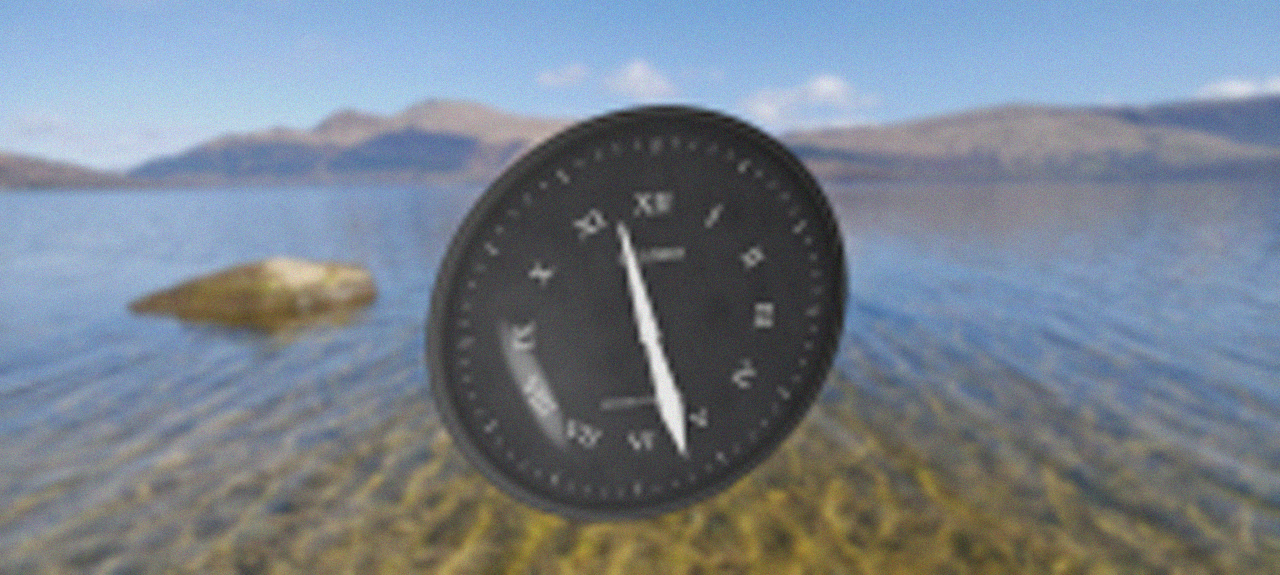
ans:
**11:27**
